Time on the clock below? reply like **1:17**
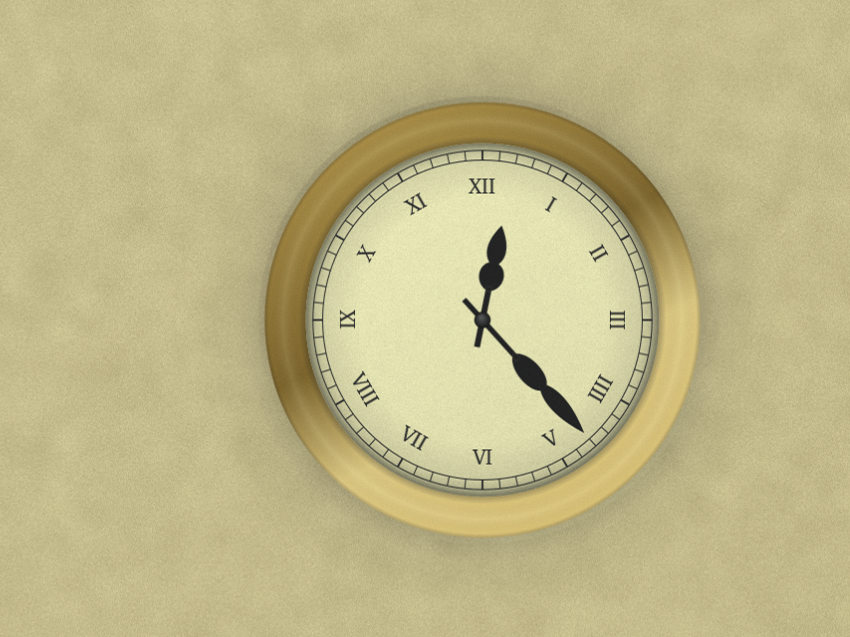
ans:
**12:23**
